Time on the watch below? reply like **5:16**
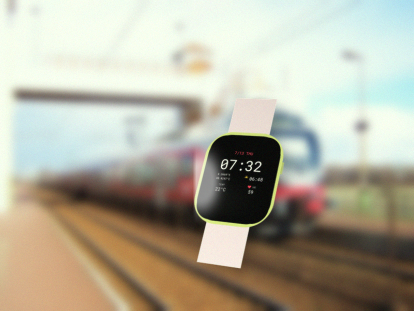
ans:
**7:32**
